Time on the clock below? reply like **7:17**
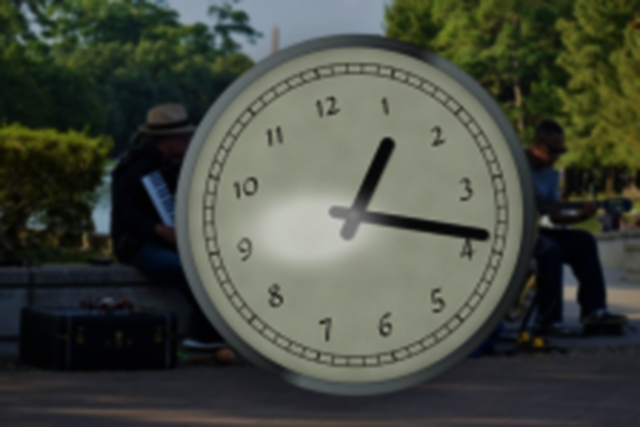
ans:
**1:19**
